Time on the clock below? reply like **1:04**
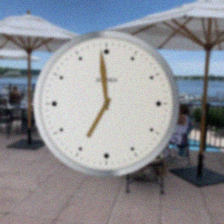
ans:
**6:59**
